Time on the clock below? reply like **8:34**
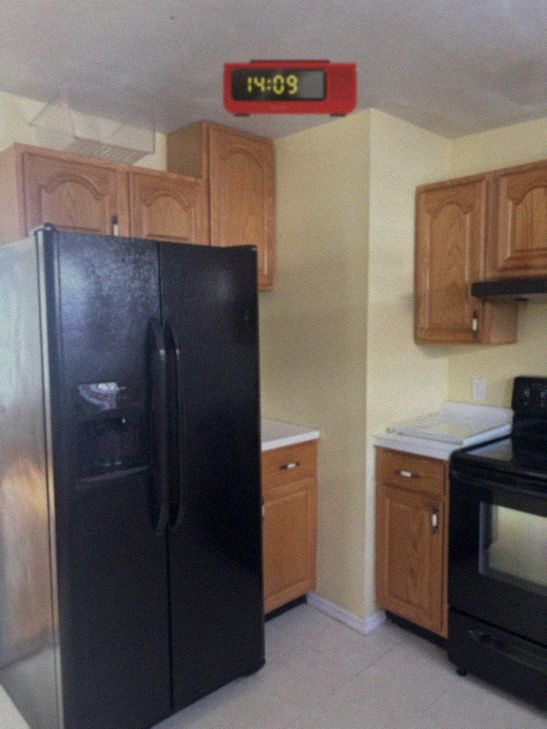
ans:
**14:09**
